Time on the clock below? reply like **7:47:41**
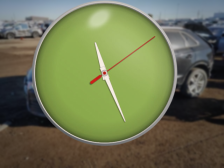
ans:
**11:26:09**
